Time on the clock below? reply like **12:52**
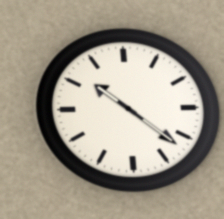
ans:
**10:22**
